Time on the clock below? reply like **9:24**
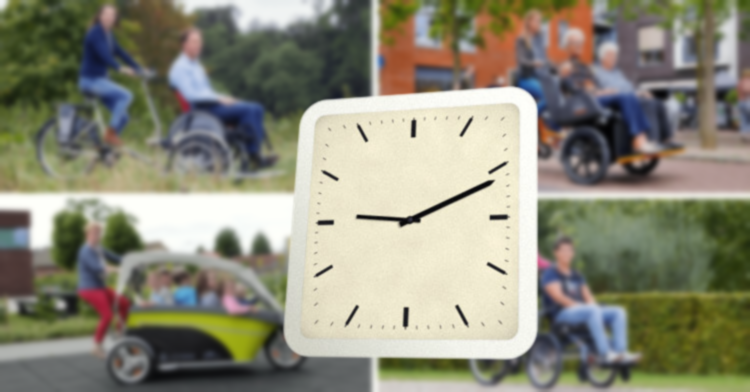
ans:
**9:11**
